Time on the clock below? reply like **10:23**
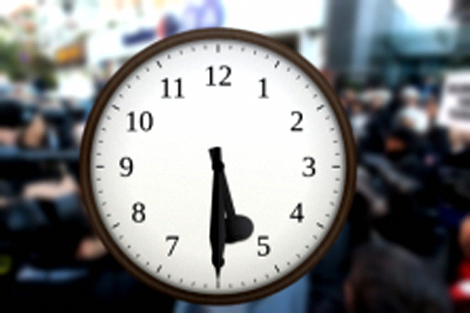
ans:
**5:30**
